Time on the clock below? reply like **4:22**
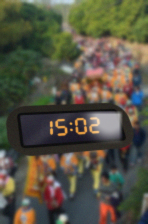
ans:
**15:02**
